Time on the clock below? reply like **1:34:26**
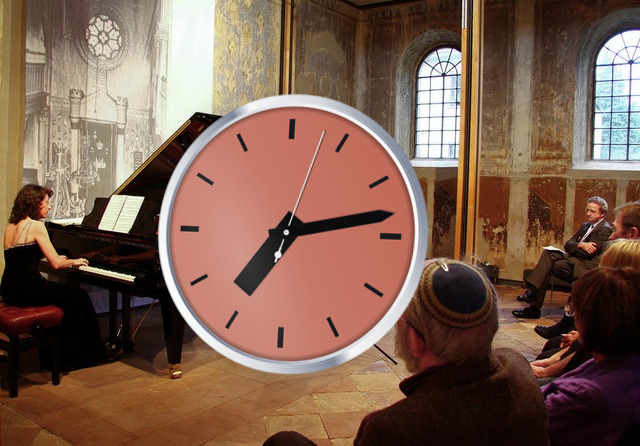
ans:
**7:13:03**
